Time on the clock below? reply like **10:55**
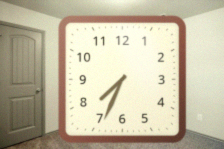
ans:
**7:34**
